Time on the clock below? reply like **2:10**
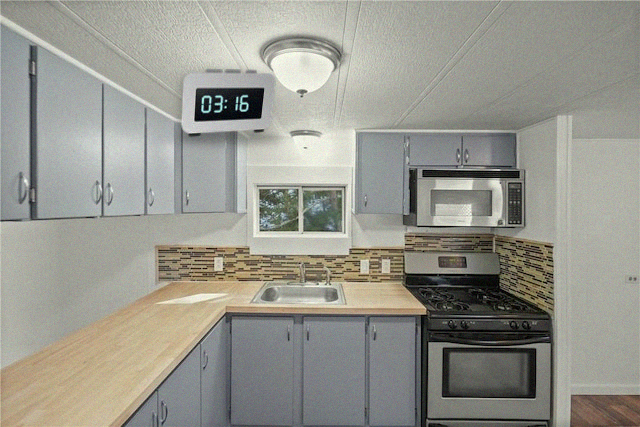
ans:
**3:16**
